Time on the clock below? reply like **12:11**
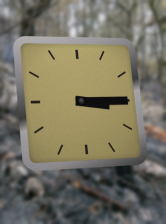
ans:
**3:15**
